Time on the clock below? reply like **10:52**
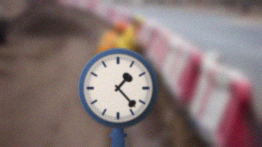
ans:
**1:23**
